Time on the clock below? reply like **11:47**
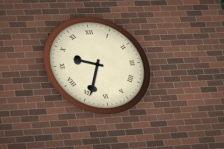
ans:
**9:34**
